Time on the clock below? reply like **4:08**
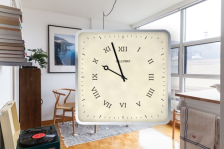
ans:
**9:57**
